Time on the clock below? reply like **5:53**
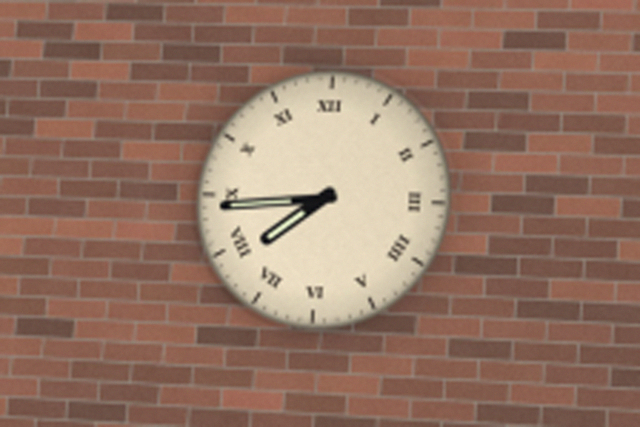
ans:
**7:44**
